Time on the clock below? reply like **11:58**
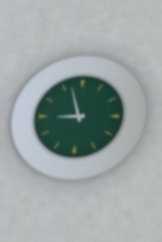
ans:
**8:57**
